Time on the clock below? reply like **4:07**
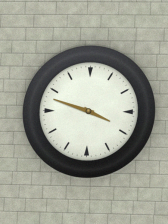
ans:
**3:48**
